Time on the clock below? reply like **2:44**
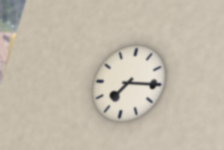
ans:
**7:15**
